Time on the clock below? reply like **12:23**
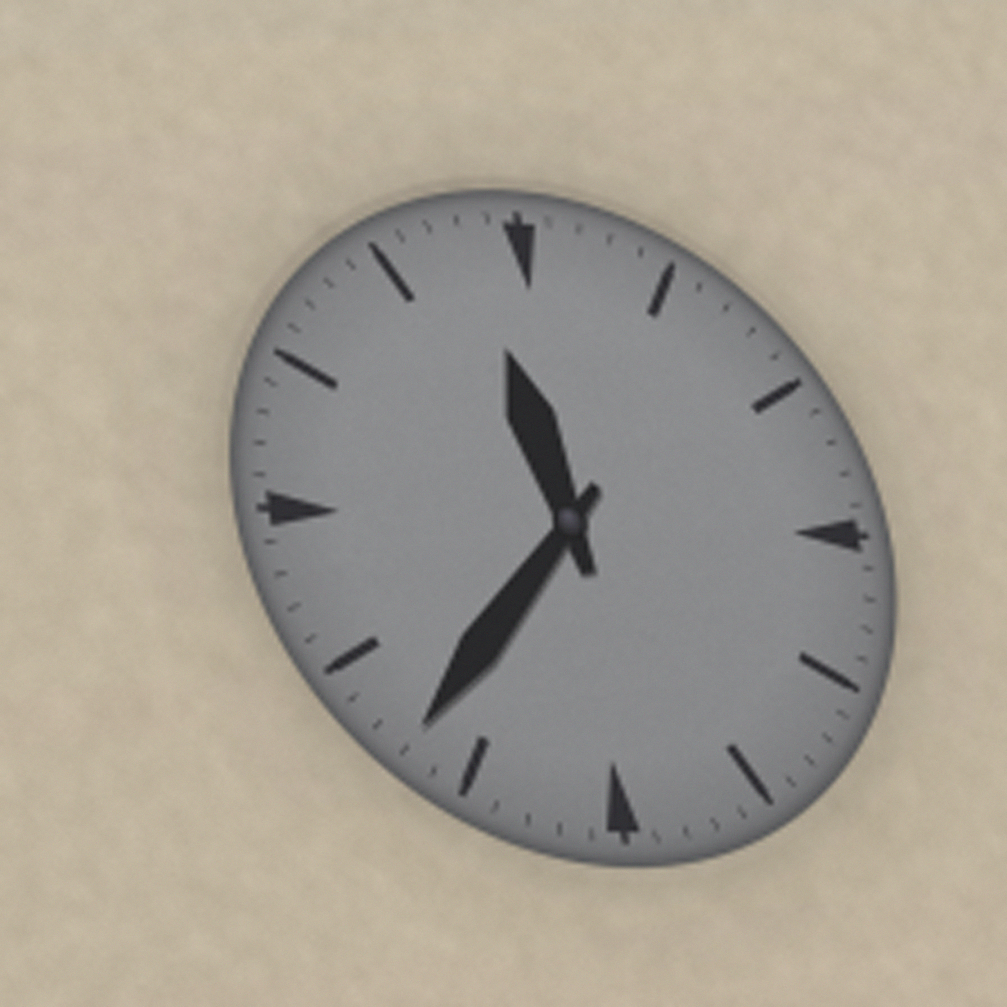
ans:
**11:37**
